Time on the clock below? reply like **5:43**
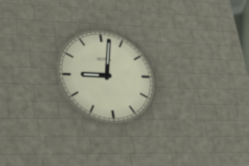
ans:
**9:02**
